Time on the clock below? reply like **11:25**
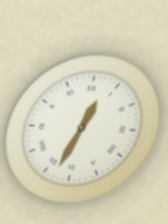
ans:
**12:33**
